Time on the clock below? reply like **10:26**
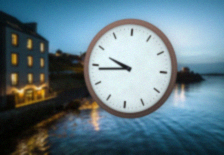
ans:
**9:44**
